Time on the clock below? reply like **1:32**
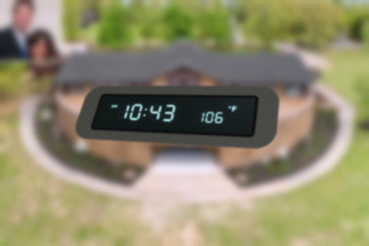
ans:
**10:43**
